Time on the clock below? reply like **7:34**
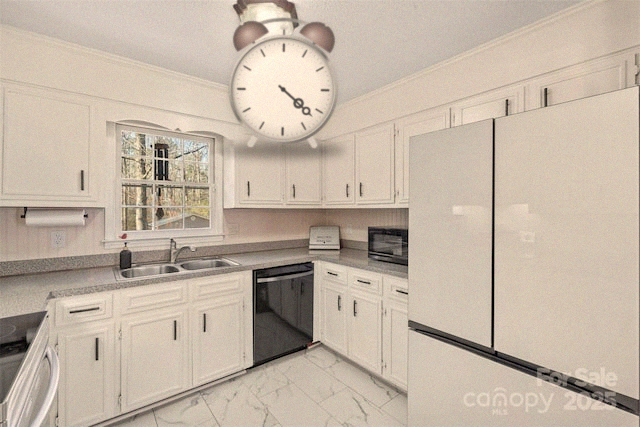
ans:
**4:22**
